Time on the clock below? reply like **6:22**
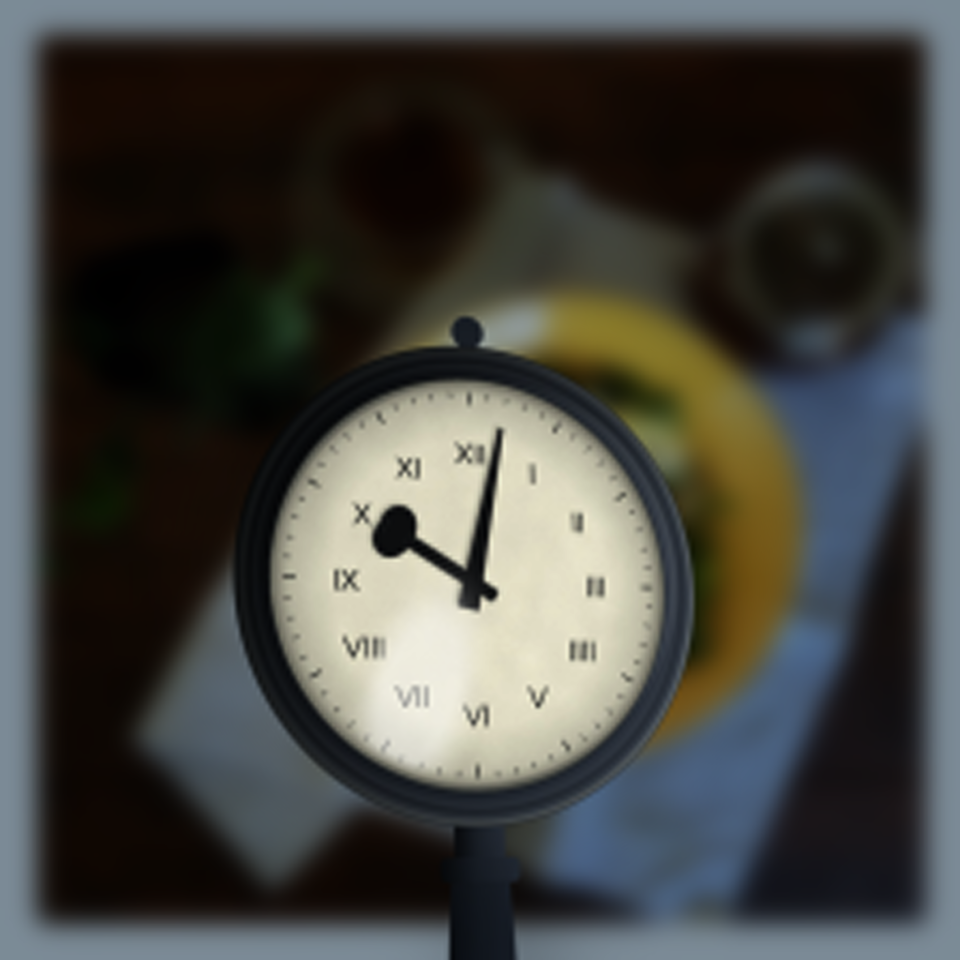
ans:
**10:02**
